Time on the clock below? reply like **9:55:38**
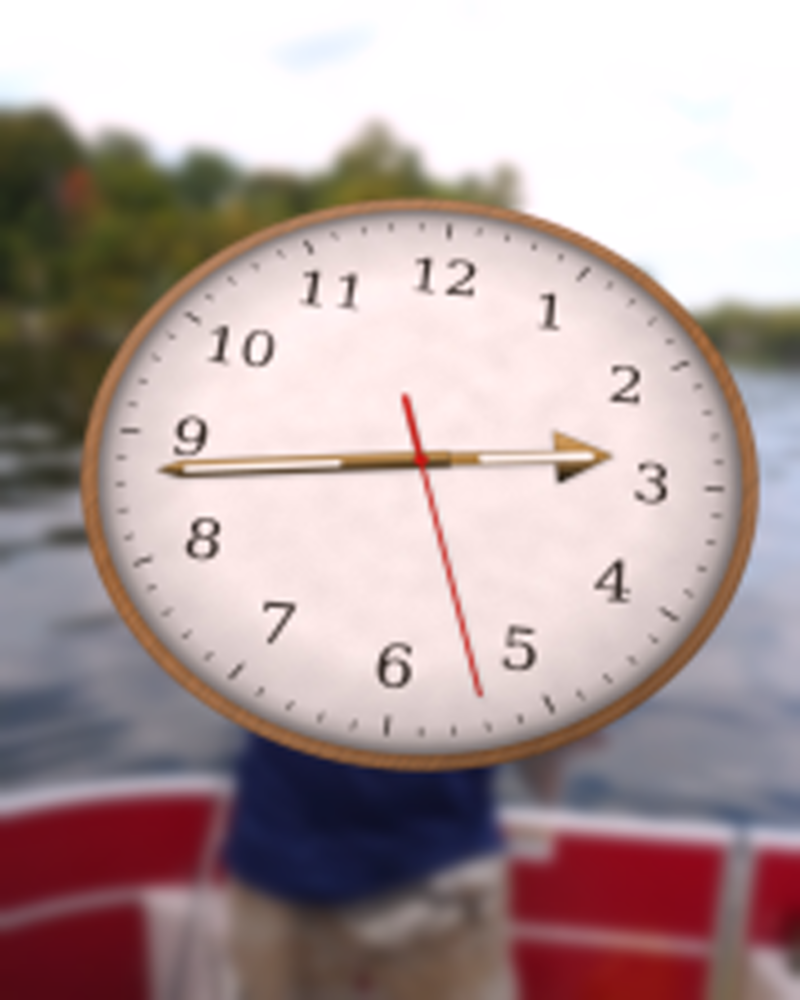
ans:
**2:43:27**
